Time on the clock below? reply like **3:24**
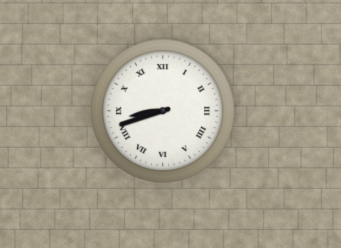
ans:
**8:42**
